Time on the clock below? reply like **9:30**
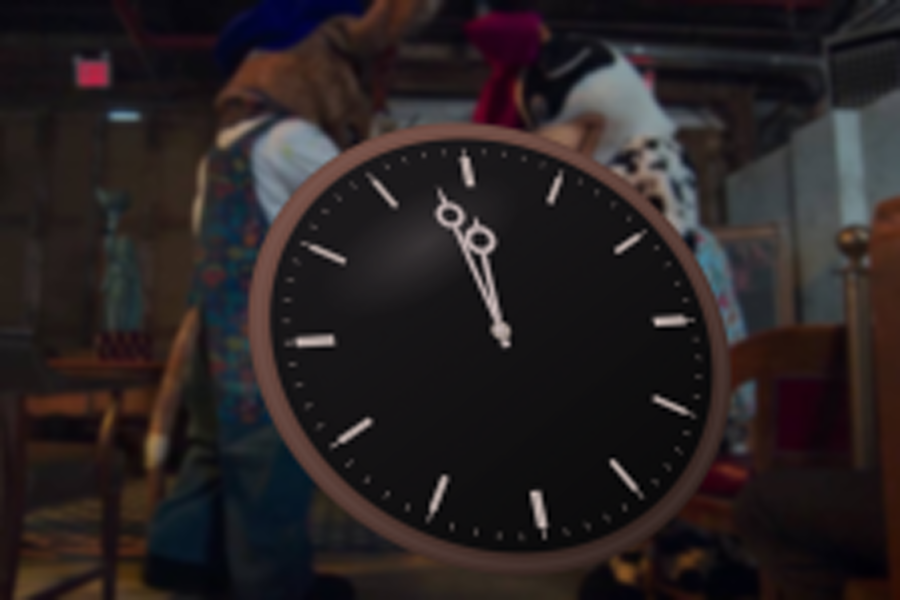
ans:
**11:58**
